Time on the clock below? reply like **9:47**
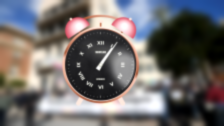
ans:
**1:06**
